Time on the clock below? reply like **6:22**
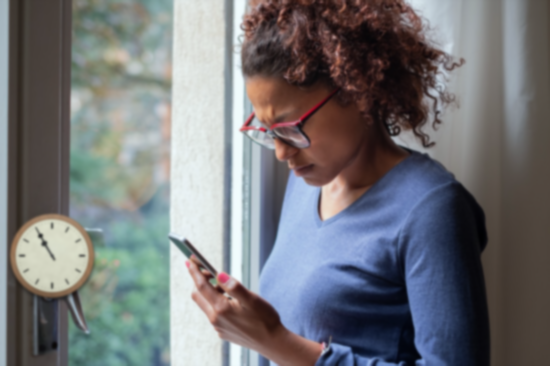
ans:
**10:55**
